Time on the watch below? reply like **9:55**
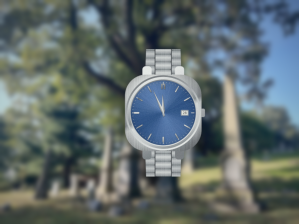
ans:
**11:56**
